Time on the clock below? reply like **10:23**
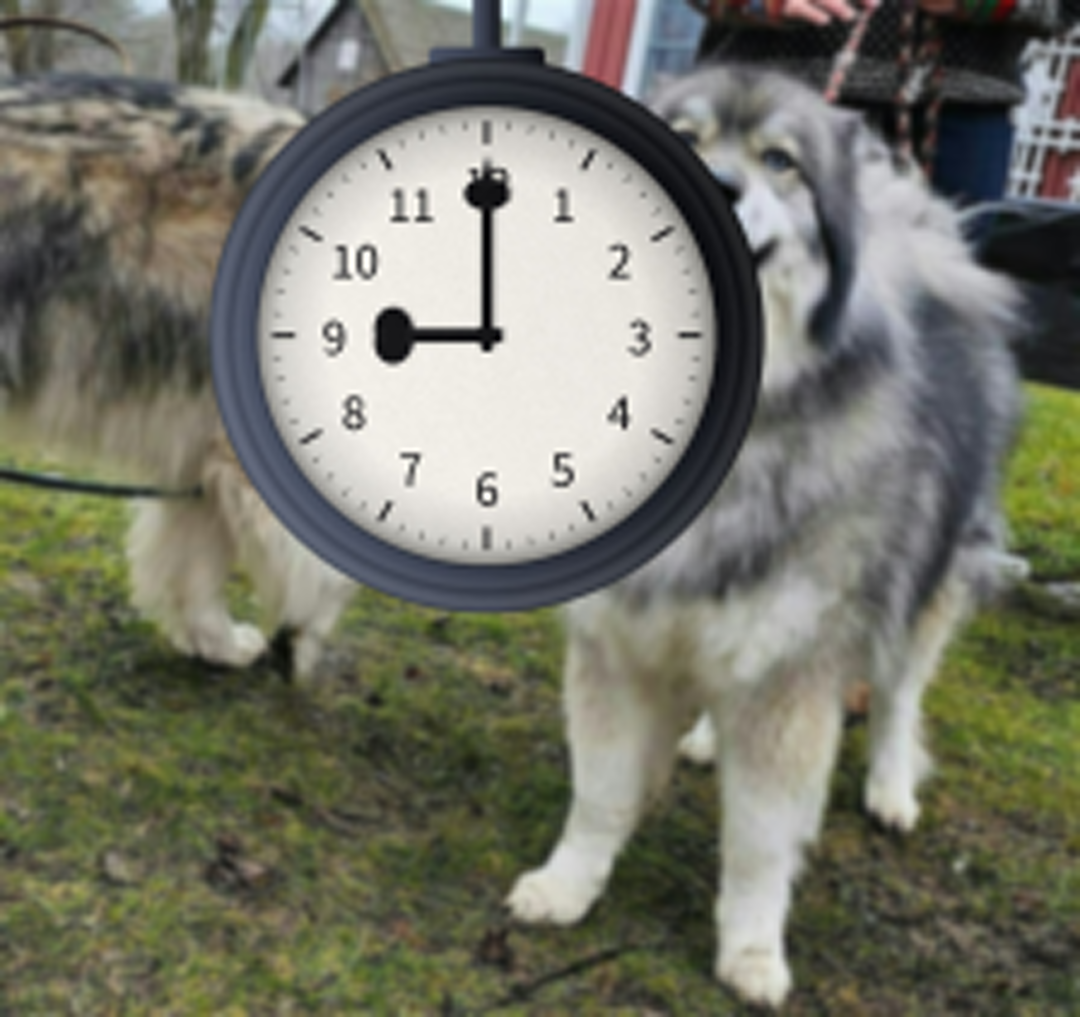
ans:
**9:00**
